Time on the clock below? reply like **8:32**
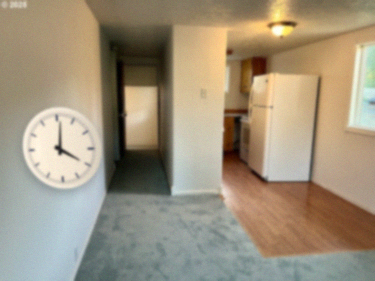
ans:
**4:01**
